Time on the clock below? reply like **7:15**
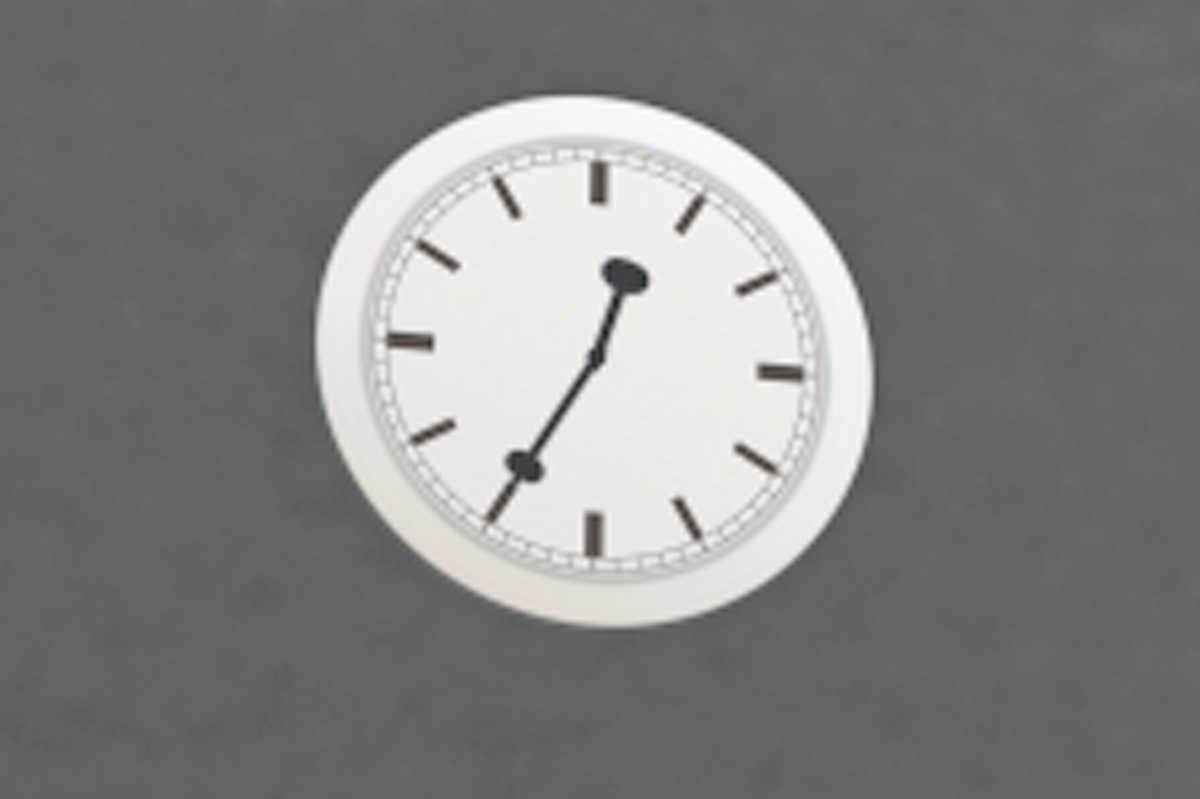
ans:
**12:35**
